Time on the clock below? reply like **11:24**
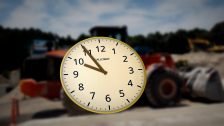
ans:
**9:55**
